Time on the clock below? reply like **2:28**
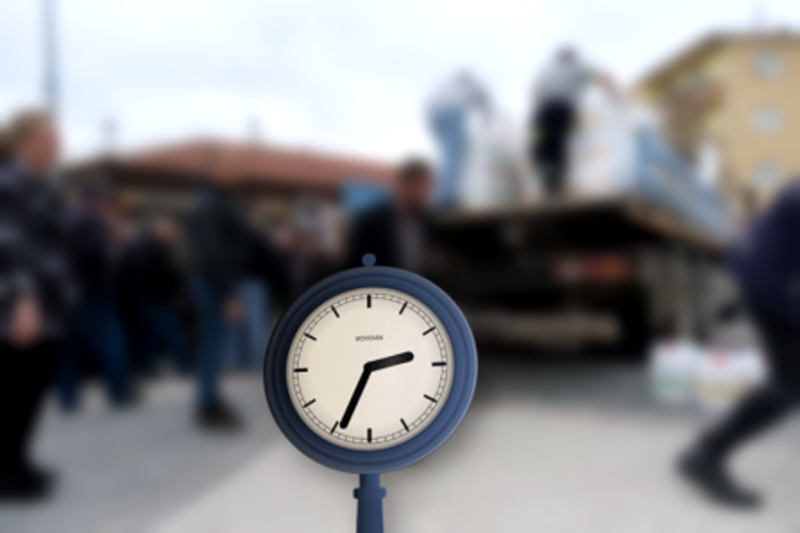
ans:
**2:34**
